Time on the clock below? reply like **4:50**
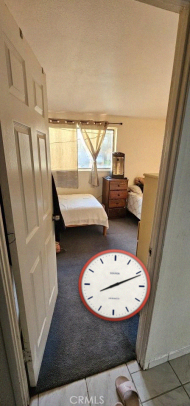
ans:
**8:11**
